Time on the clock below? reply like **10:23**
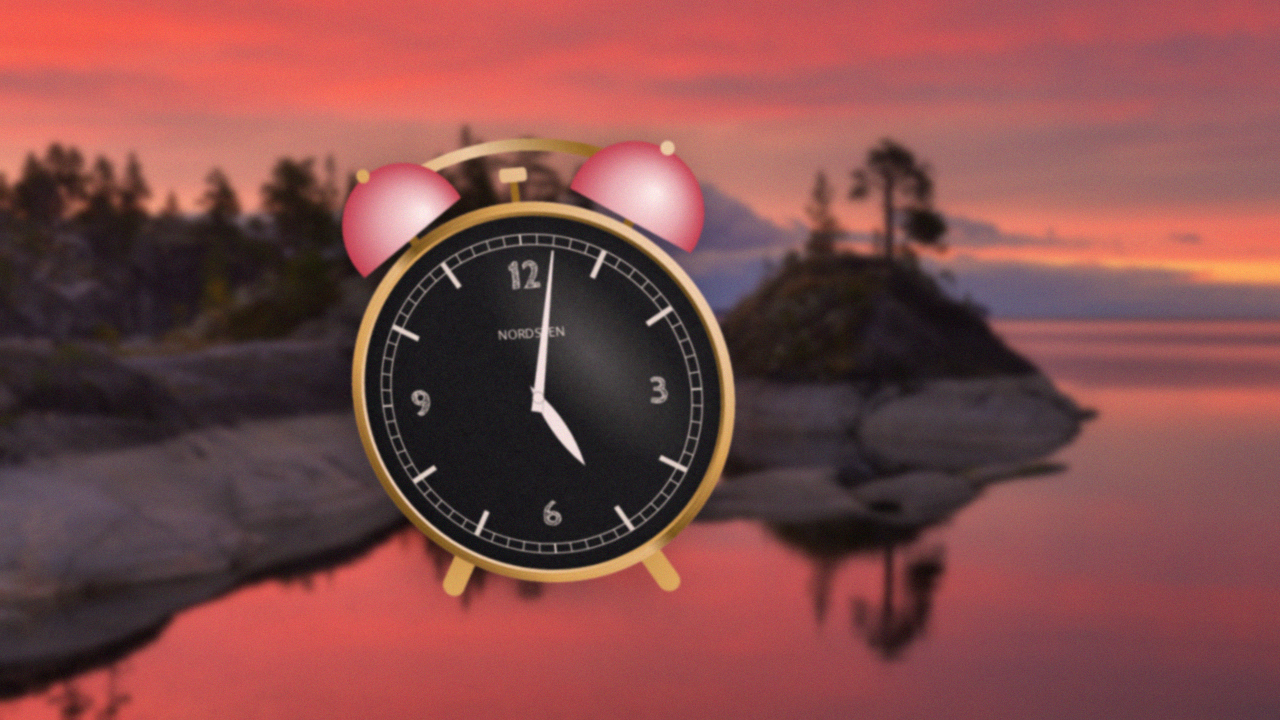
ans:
**5:02**
